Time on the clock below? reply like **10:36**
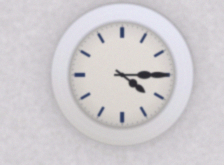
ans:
**4:15**
